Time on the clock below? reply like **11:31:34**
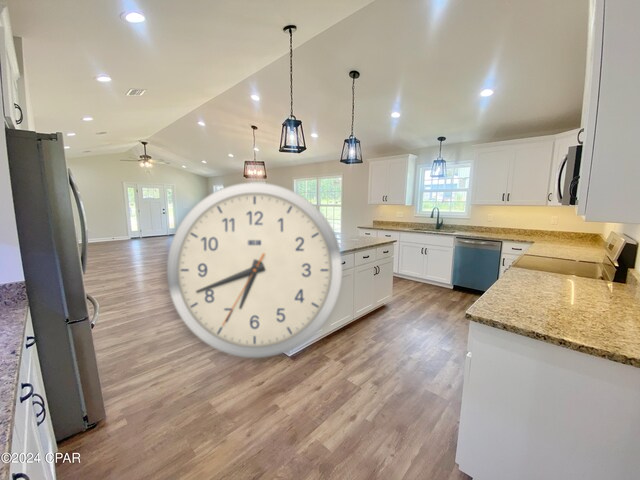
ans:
**6:41:35**
